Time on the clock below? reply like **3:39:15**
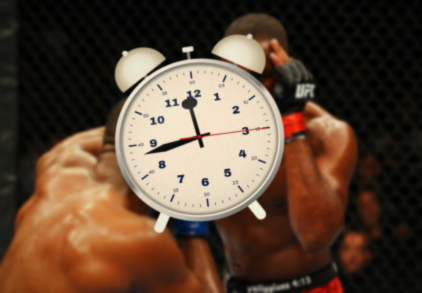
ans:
**11:43:15**
